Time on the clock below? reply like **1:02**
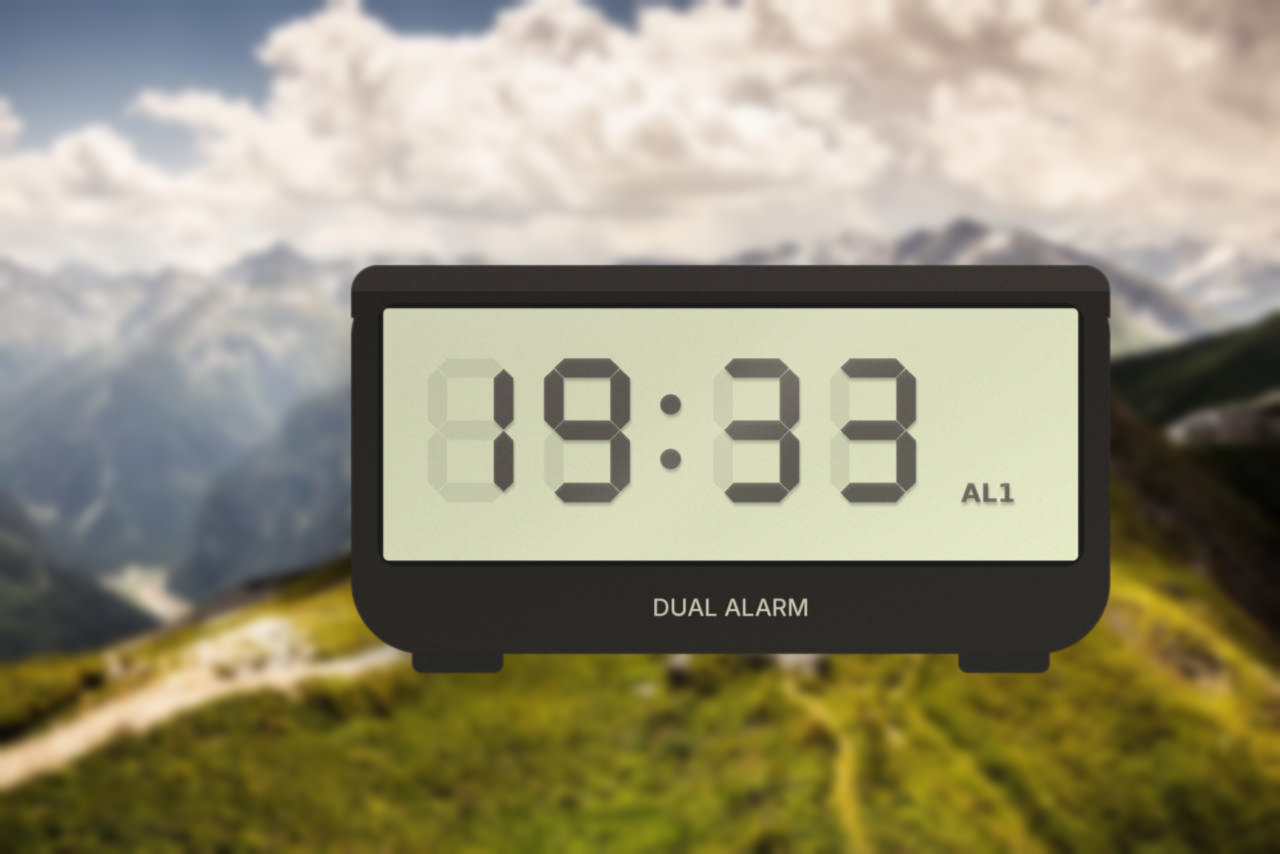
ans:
**19:33**
